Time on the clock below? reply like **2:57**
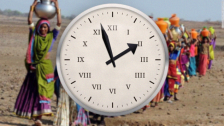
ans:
**1:57**
